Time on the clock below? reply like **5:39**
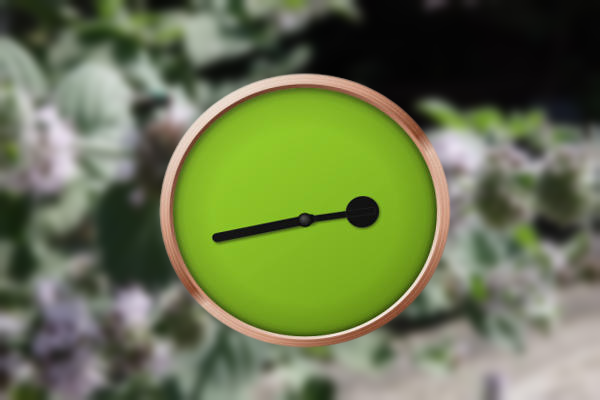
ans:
**2:43**
